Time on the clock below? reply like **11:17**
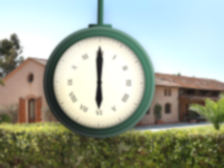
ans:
**6:00**
